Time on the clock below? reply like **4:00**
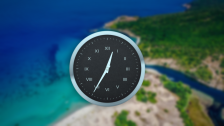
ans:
**12:35**
